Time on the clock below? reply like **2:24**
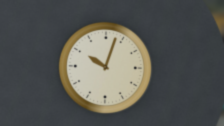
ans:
**10:03**
